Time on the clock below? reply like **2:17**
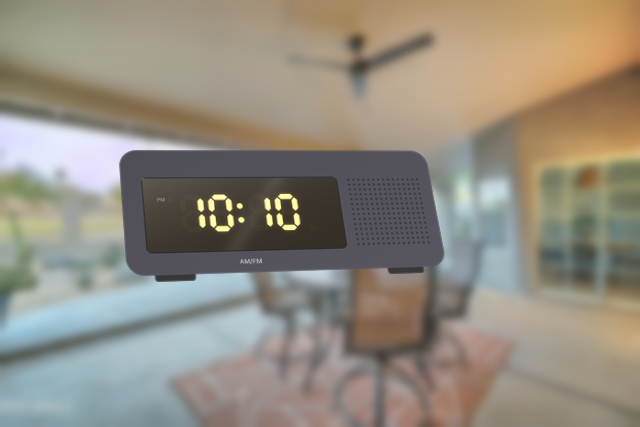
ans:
**10:10**
